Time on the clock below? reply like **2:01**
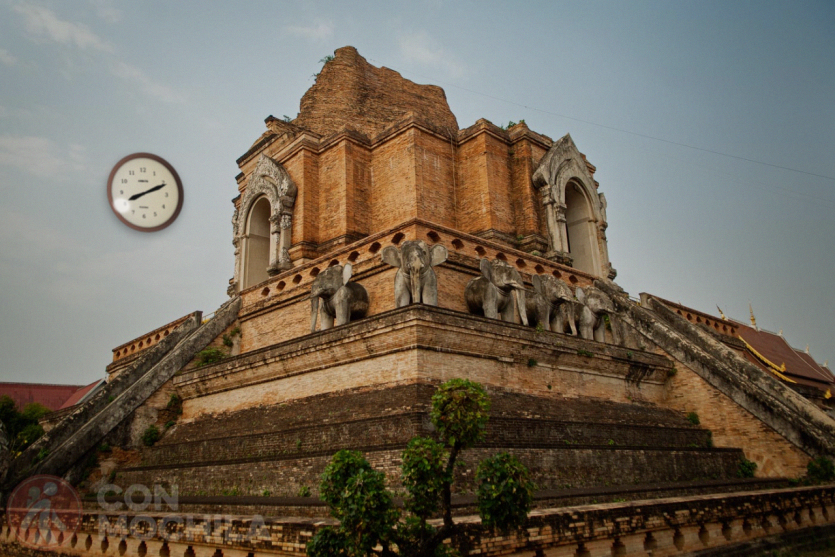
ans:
**8:11**
